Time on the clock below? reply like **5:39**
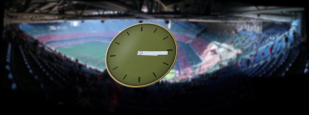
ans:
**3:16**
